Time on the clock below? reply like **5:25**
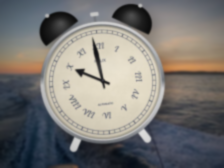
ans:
**9:59**
